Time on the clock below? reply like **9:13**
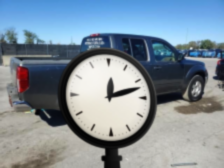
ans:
**12:12**
